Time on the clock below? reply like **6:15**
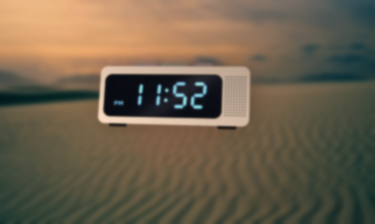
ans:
**11:52**
